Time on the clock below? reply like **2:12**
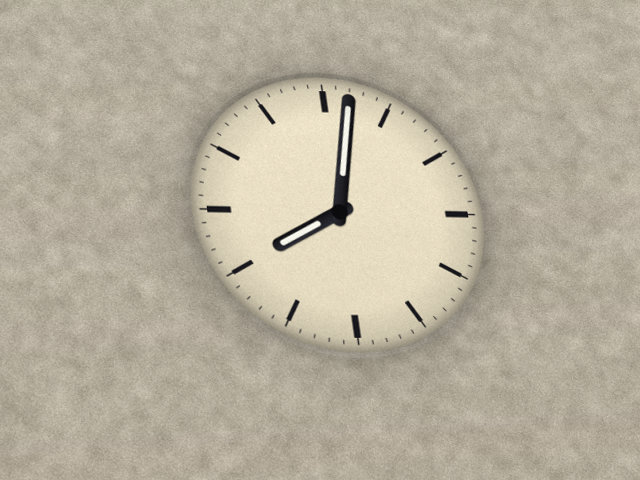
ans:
**8:02**
